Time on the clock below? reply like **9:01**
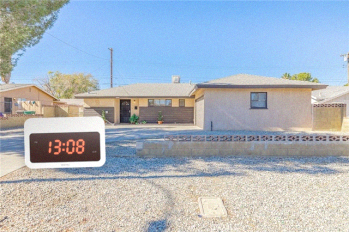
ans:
**13:08**
